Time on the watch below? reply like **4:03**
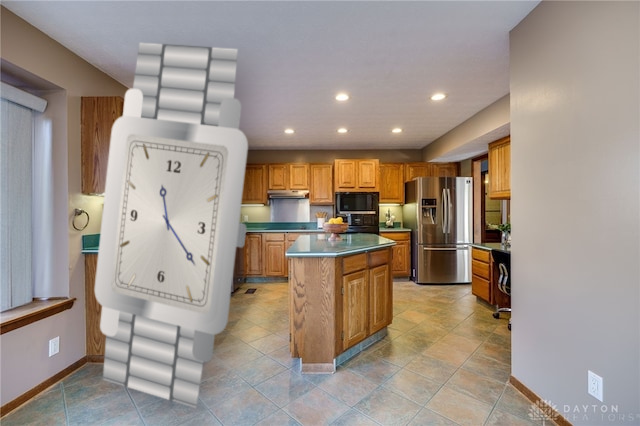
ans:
**11:22**
